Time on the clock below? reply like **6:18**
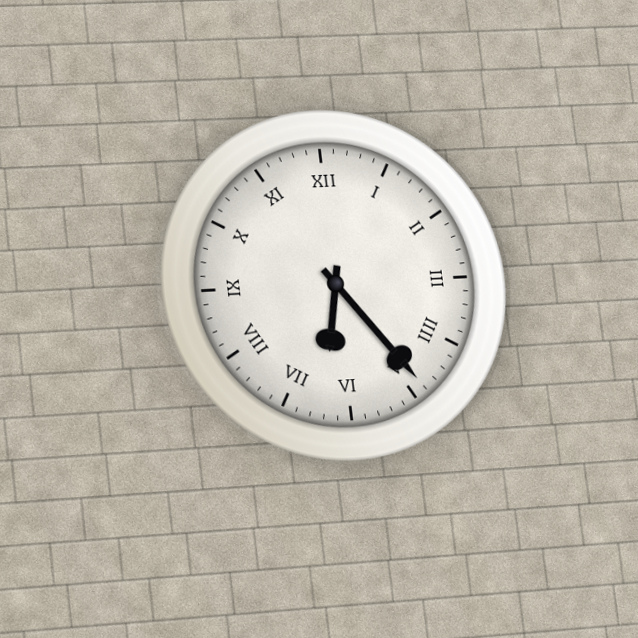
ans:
**6:24**
